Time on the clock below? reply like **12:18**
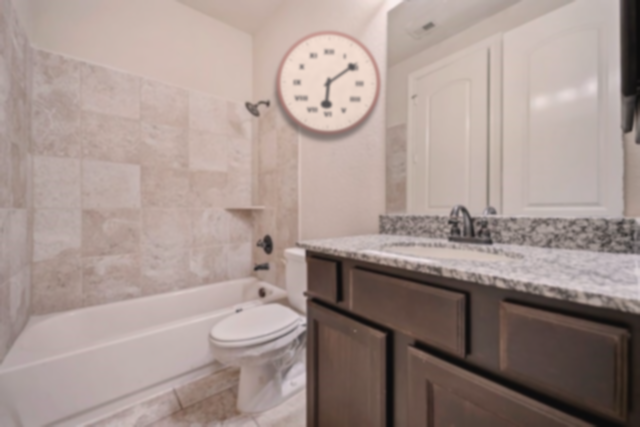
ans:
**6:09**
